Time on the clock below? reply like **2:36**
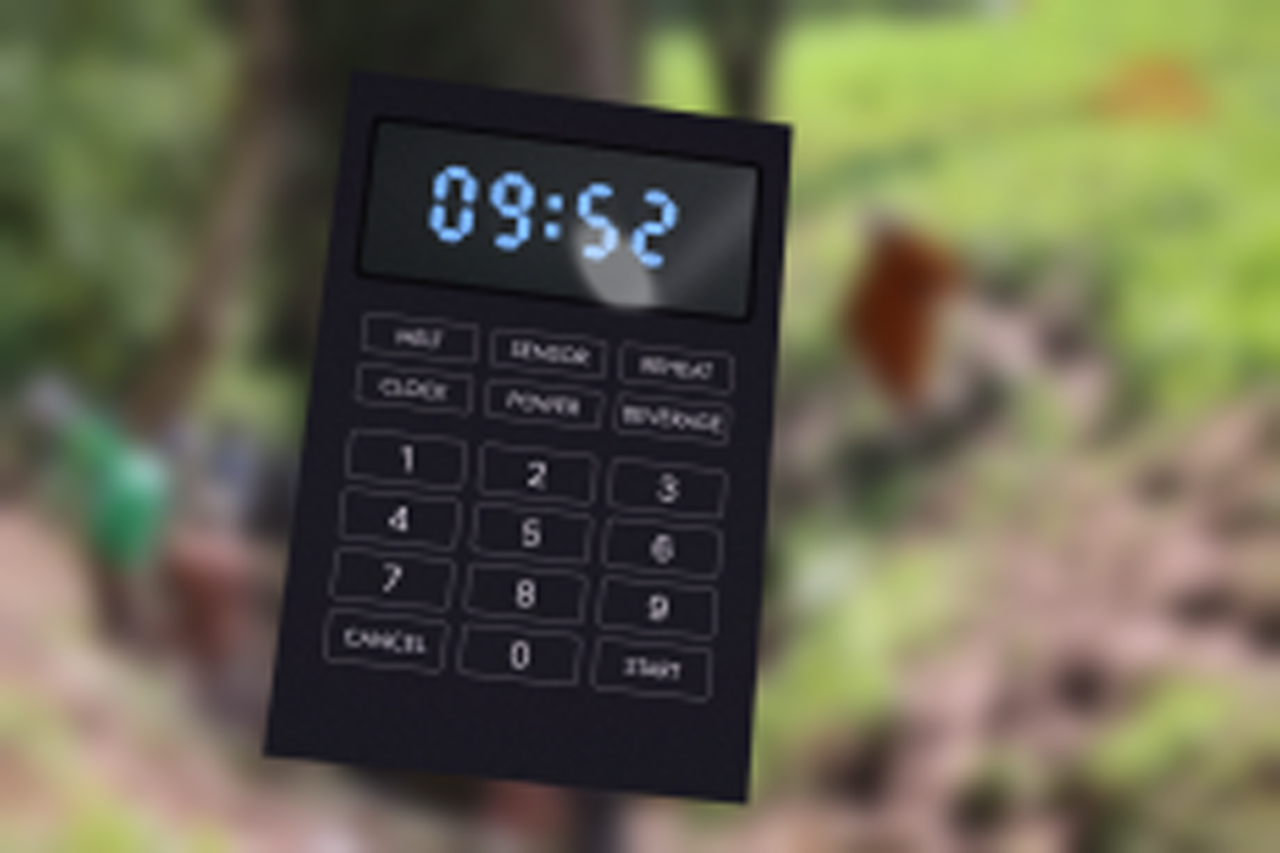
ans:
**9:52**
